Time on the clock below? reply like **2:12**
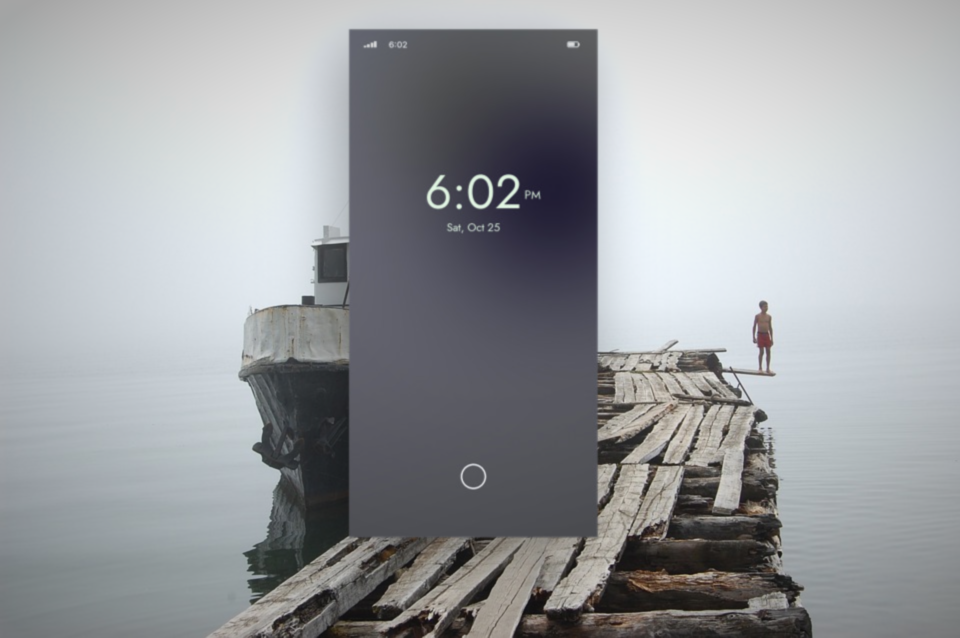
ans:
**6:02**
